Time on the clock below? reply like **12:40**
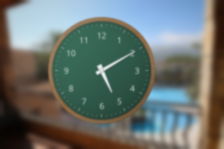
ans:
**5:10**
